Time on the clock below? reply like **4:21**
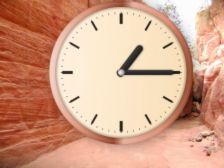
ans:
**1:15**
